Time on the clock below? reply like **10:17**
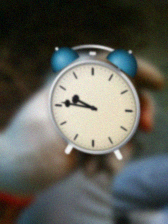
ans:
**9:46**
